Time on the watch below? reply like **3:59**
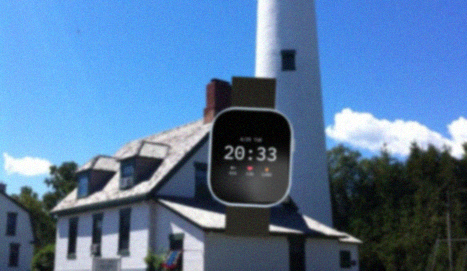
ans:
**20:33**
